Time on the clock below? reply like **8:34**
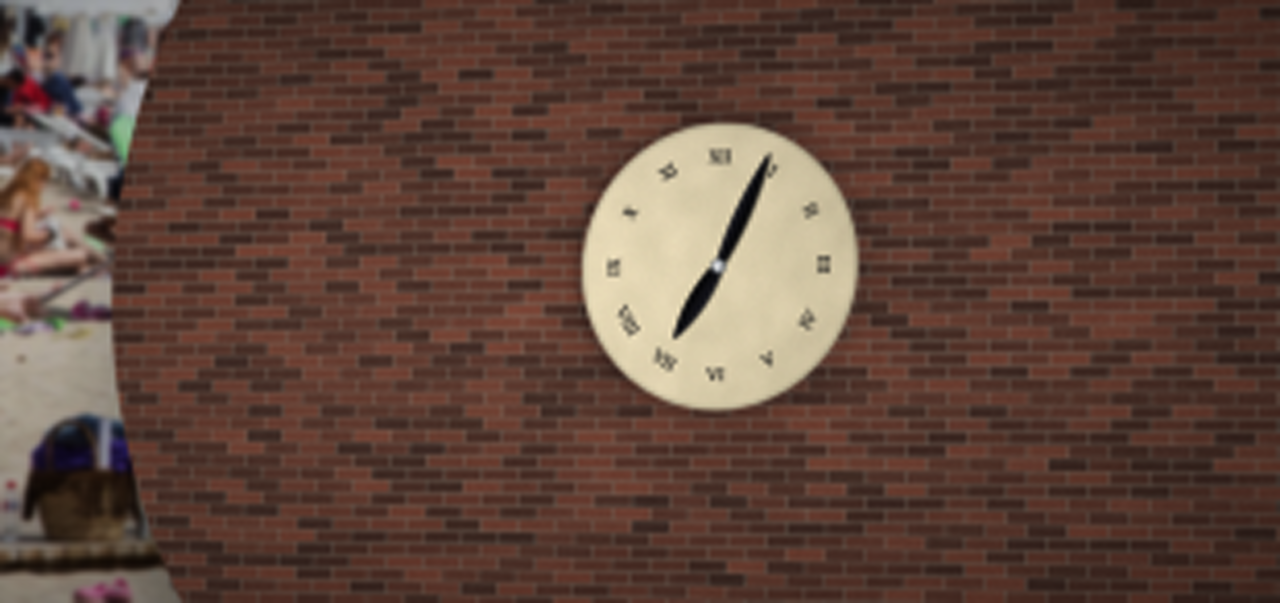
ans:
**7:04**
